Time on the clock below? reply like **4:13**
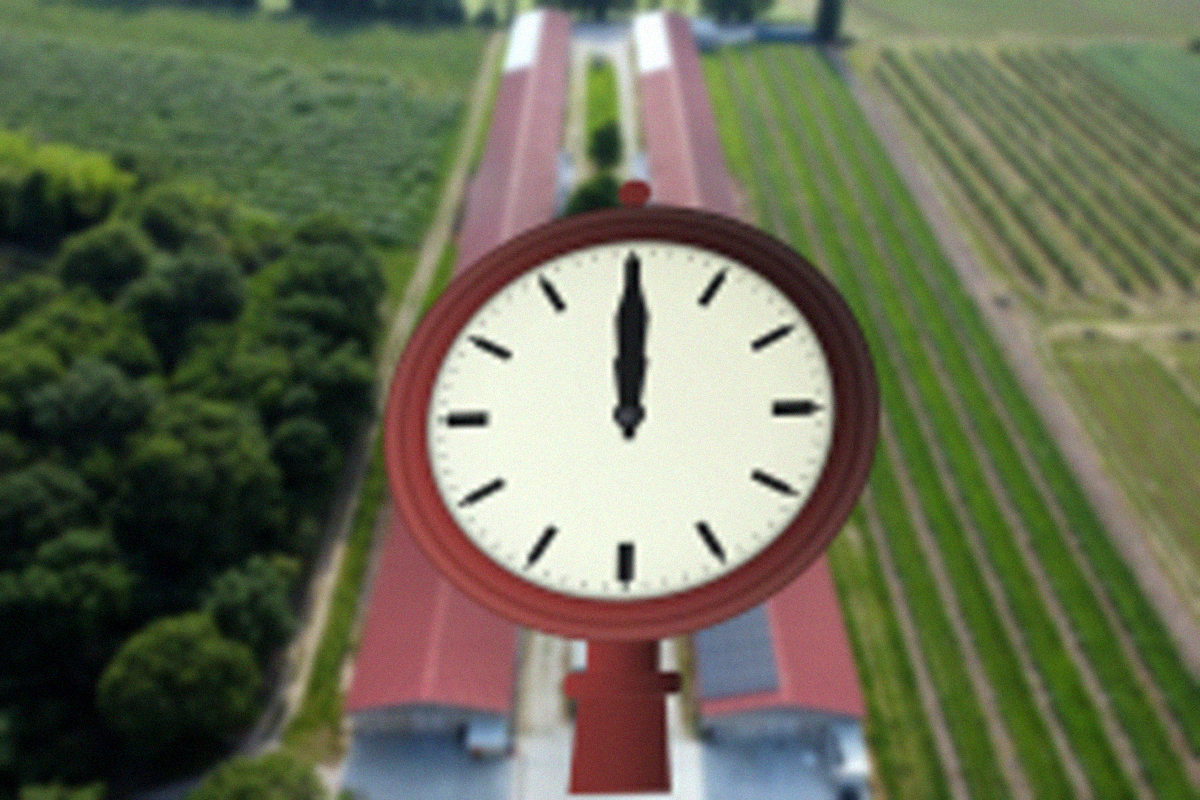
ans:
**12:00**
